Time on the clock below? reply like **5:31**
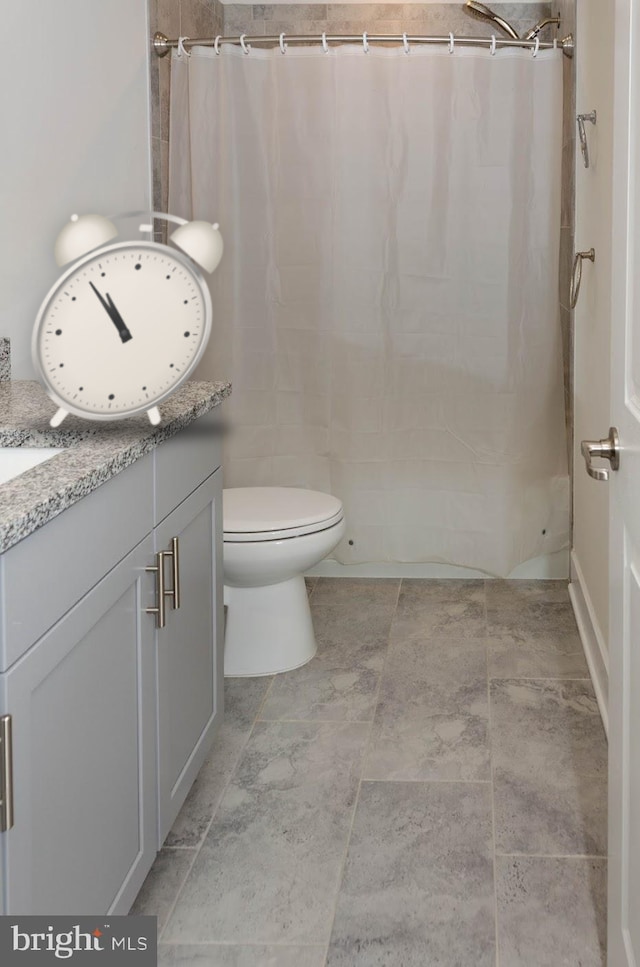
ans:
**10:53**
